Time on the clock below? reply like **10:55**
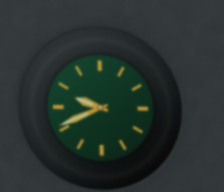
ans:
**9:41**
